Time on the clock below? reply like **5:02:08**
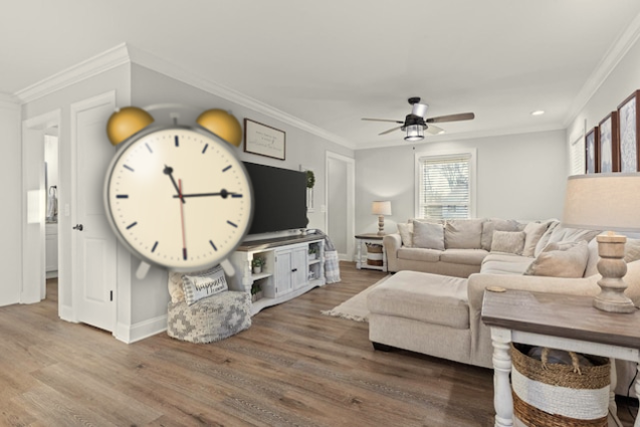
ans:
**11:14:30**
